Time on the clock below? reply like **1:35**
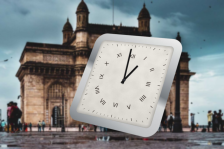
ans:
**12:59**
